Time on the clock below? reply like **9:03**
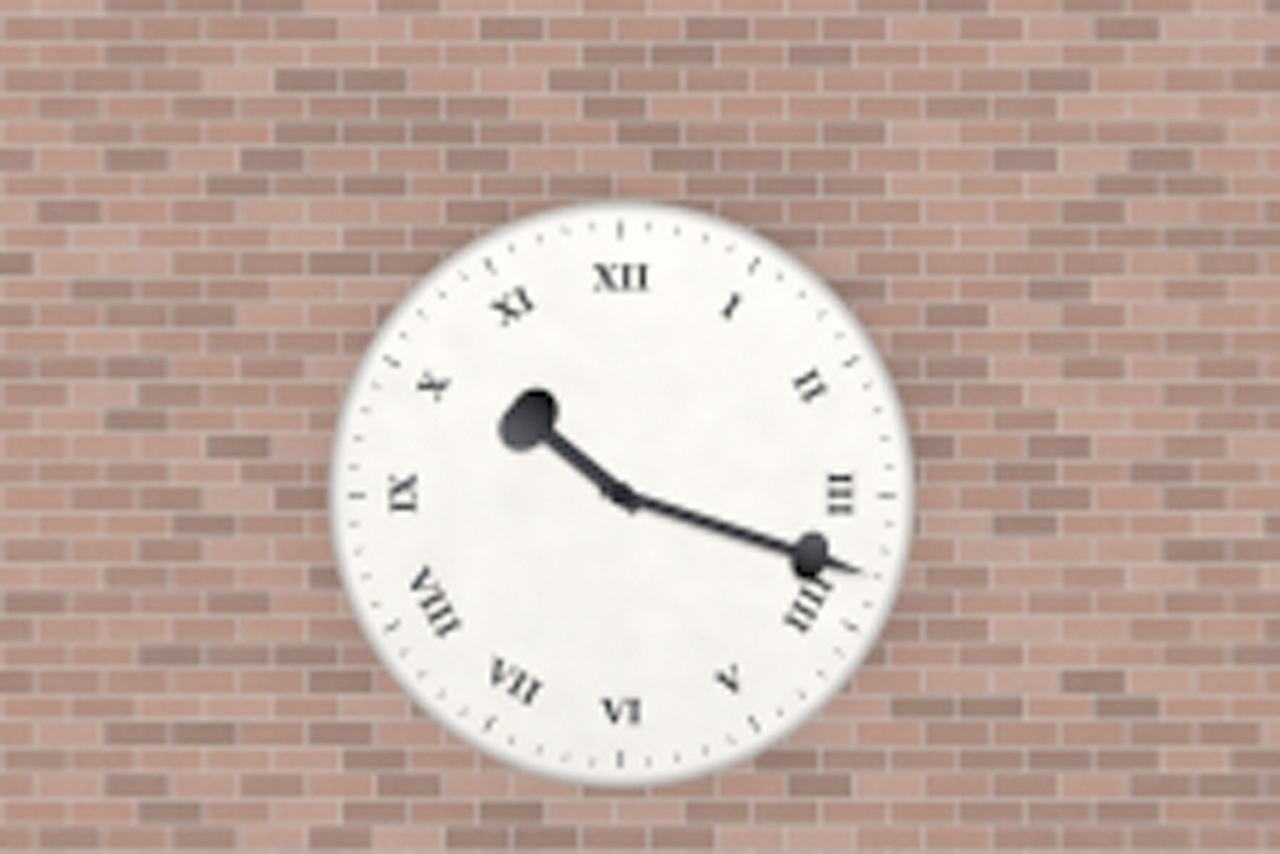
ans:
**10:18**
